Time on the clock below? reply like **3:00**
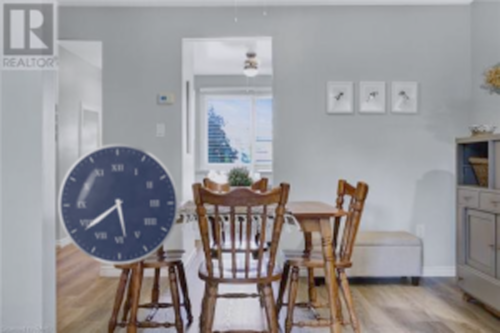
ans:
**5:39**
